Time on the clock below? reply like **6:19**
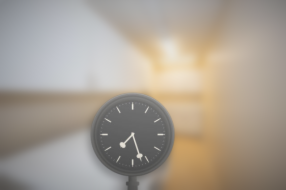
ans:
**7:27**
